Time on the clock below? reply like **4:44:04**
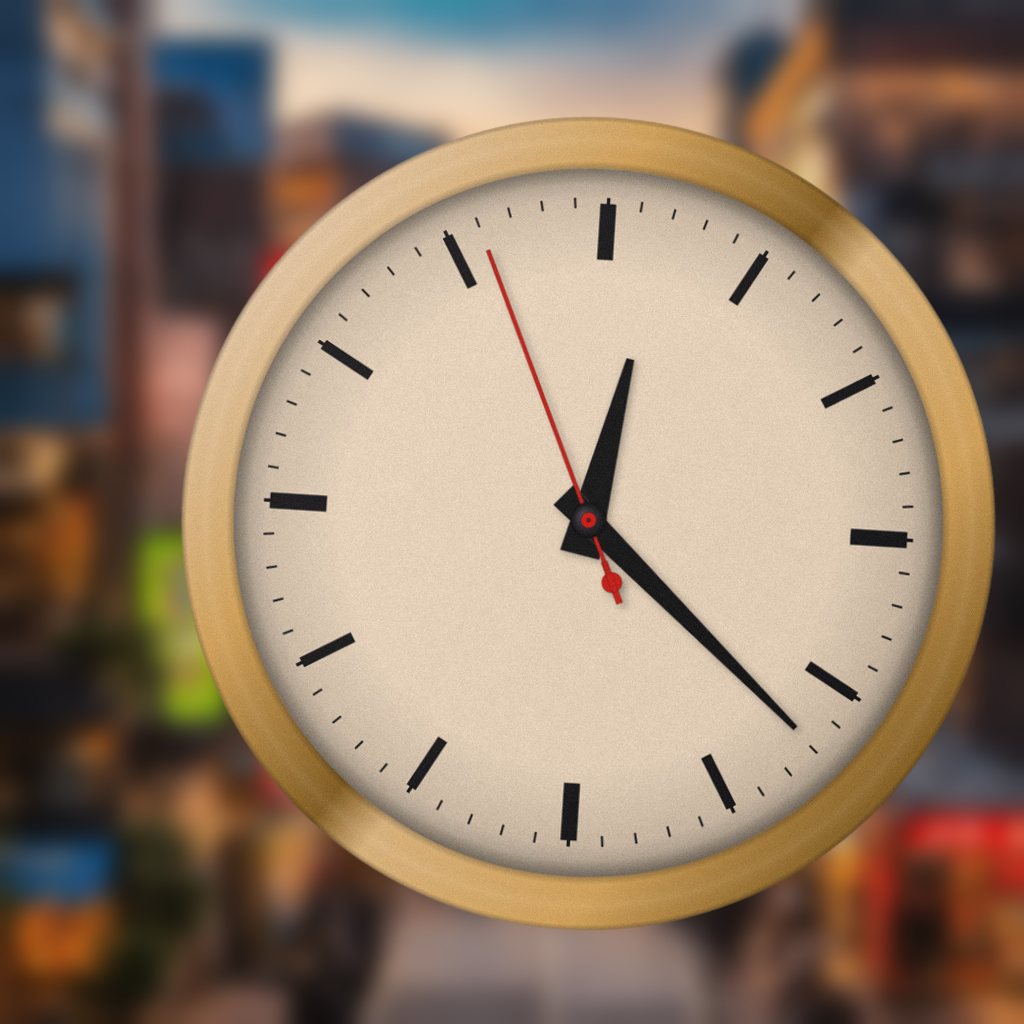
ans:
**12:21:56**
